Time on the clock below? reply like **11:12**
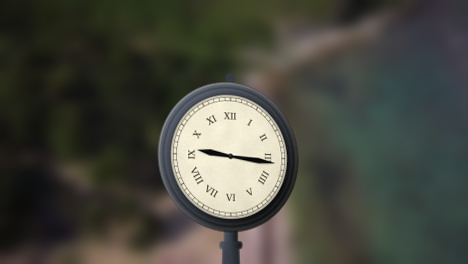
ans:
**9:16**
